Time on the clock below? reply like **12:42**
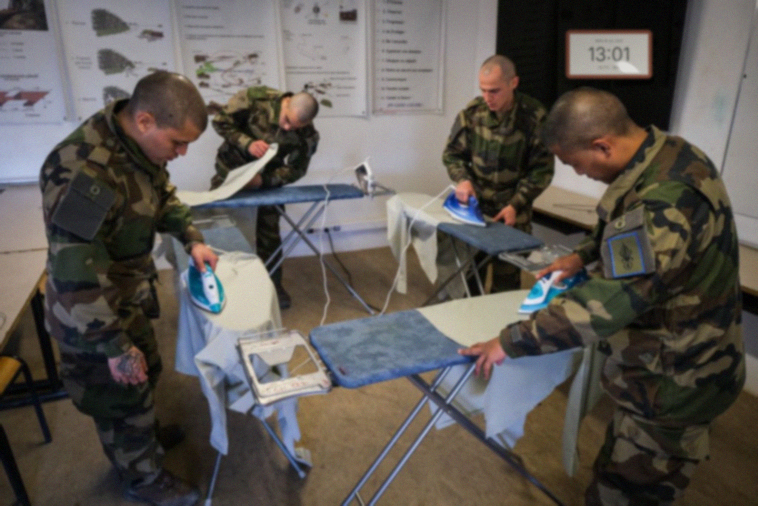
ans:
**13:01**
